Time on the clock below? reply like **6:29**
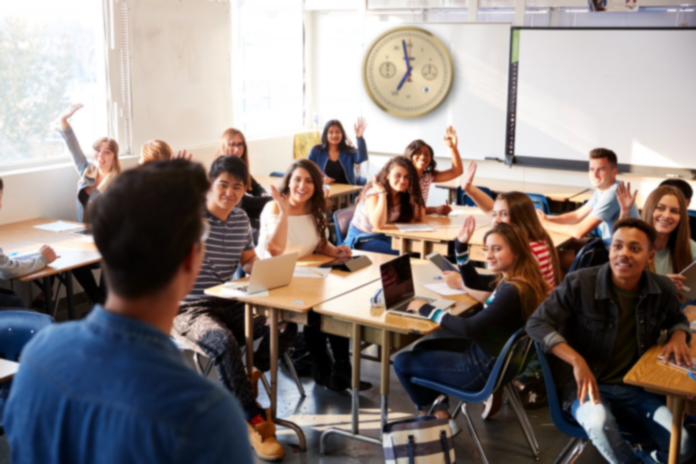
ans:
**6:58**
